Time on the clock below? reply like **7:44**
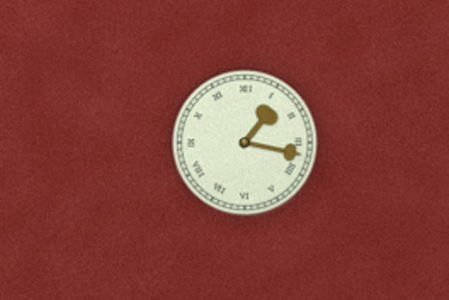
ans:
**1:17**
